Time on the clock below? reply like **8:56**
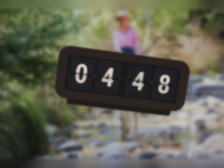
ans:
**4:48**
